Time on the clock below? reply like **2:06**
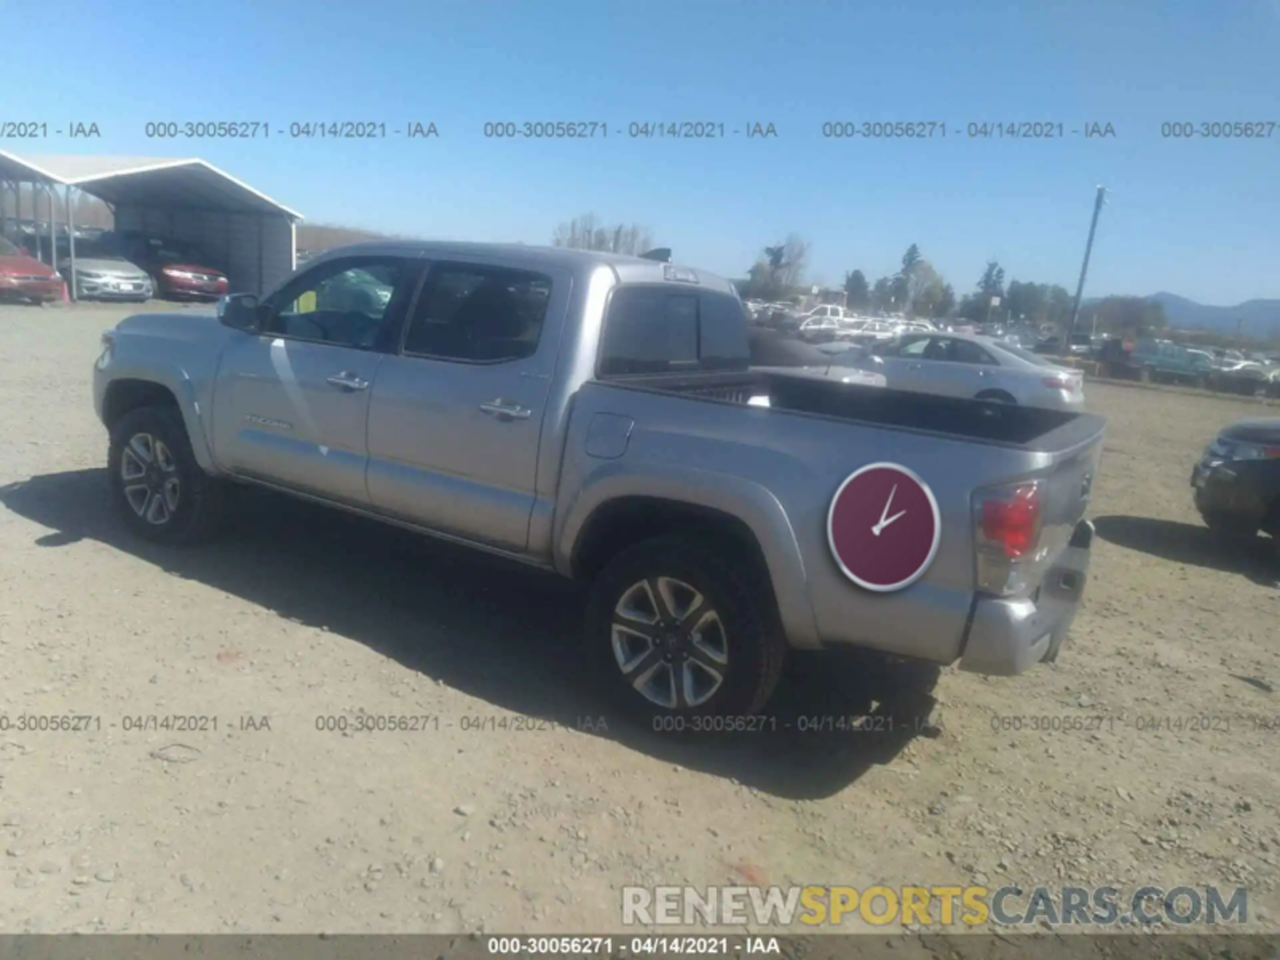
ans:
**2:04**
